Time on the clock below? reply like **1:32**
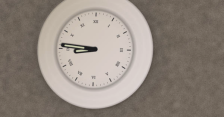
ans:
**8:46**
